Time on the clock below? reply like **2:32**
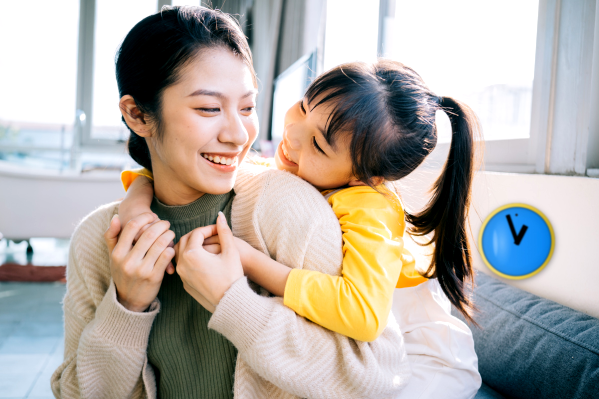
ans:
**12:57**
